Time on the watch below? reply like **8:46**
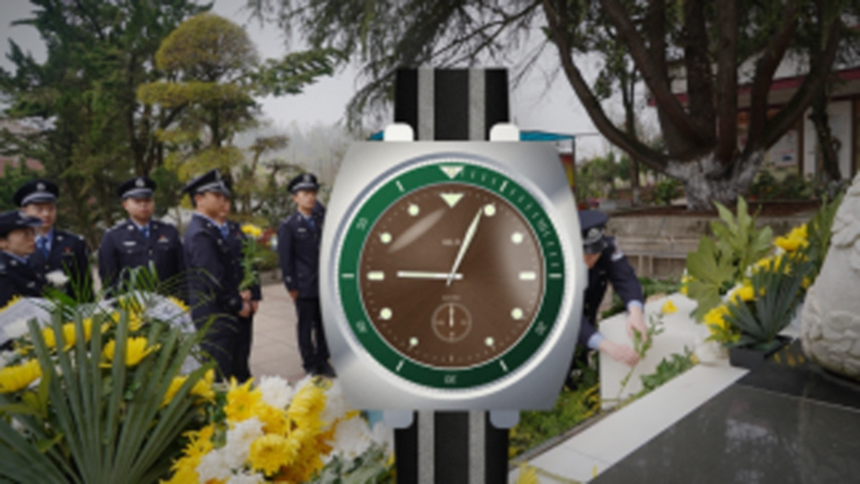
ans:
**9:04**
